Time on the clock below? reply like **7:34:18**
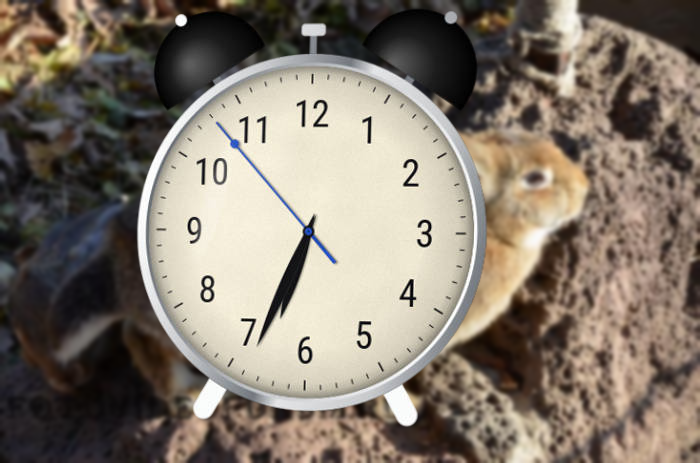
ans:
**6:33:53**
